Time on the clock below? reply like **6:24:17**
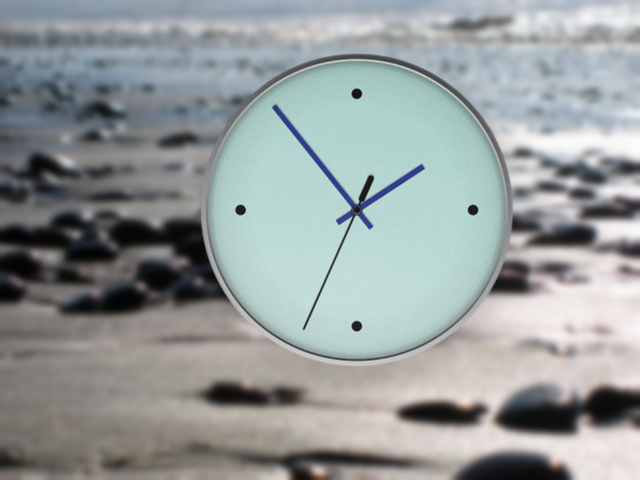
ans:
**1:53:34**
